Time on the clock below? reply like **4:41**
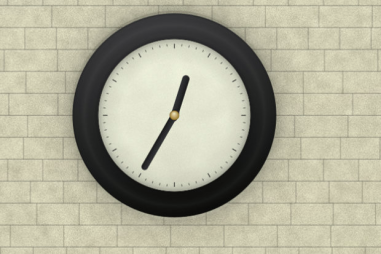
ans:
**12:35**
